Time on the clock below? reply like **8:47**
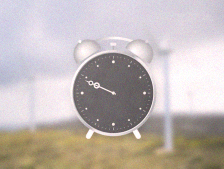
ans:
**9:49**
